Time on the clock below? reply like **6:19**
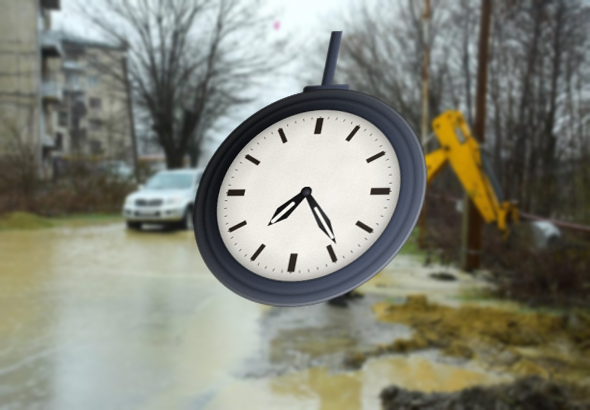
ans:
**7:24**
